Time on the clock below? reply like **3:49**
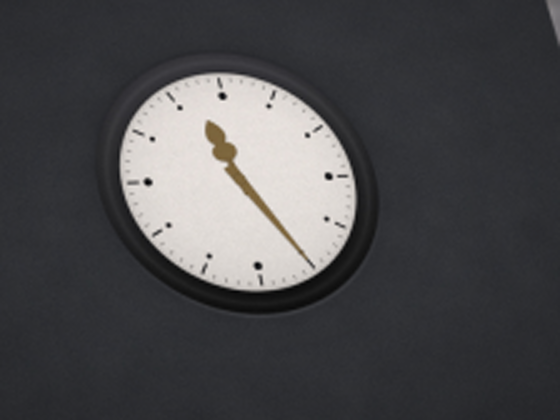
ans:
**11:25**
